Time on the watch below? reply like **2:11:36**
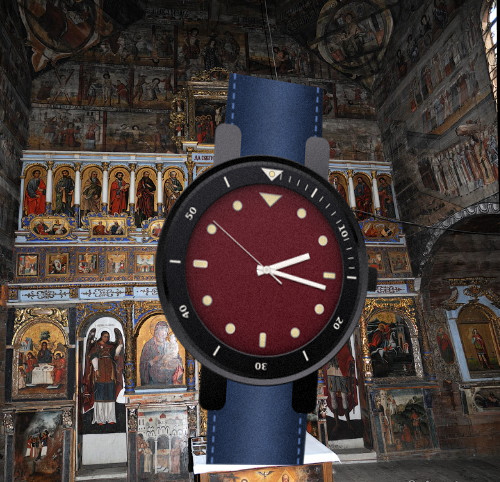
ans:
**2:16:51**
